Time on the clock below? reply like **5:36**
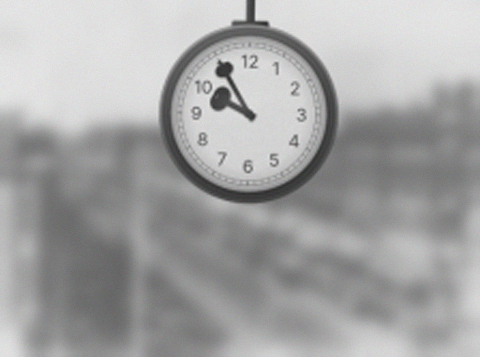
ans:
**9:55**
